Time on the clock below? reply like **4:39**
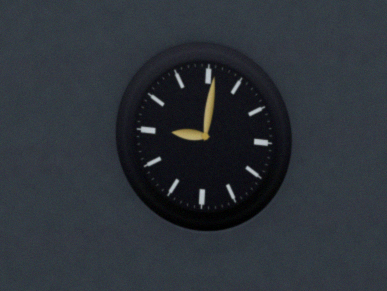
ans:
**9:01**
